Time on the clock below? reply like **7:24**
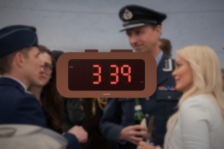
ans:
**3:39**
